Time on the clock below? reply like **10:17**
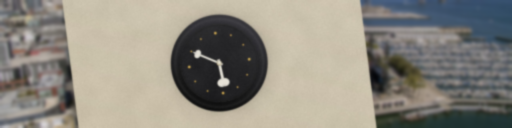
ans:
**5:50**
